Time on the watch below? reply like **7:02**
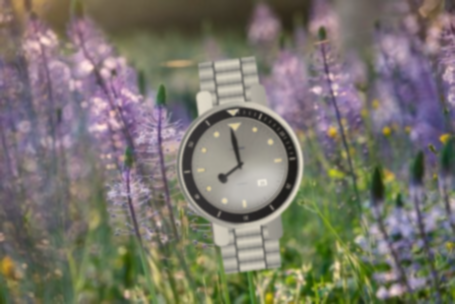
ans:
**7:59**
